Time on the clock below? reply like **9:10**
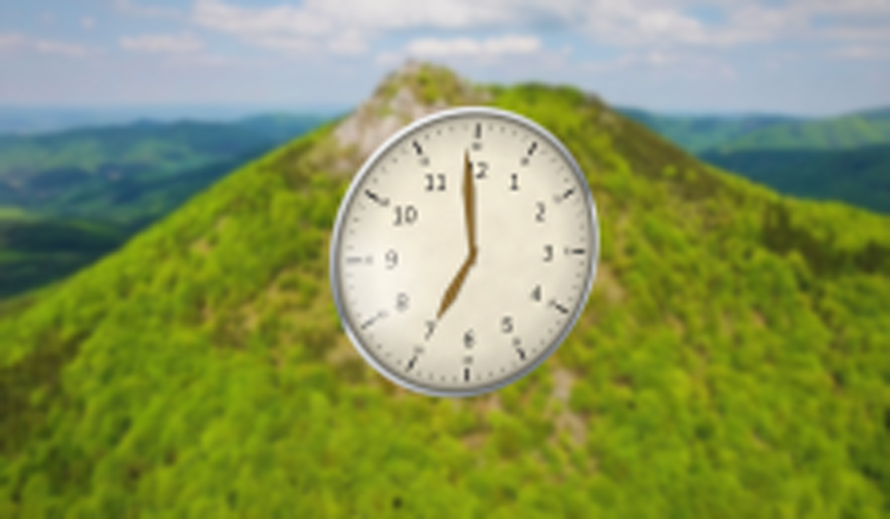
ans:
**6:59**
